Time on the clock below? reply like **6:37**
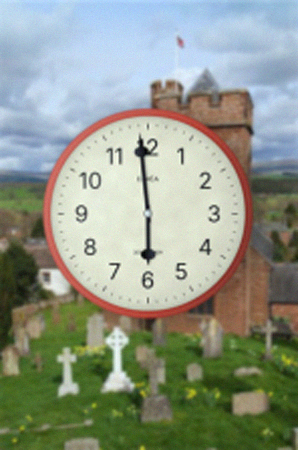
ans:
**5:59**
